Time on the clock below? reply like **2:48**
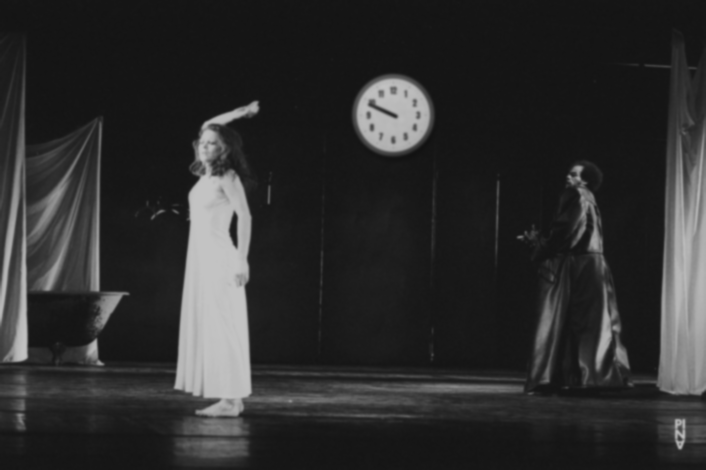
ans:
**9:49**
